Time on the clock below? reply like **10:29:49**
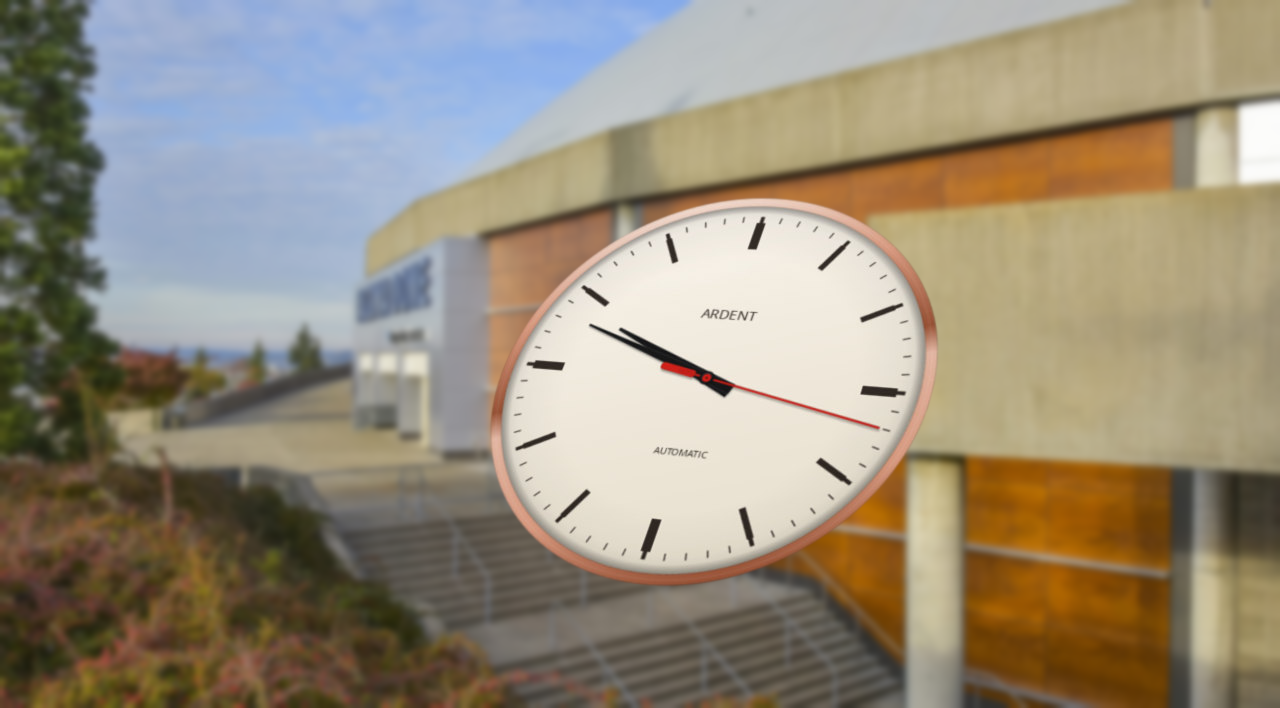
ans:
**9:48:17**
